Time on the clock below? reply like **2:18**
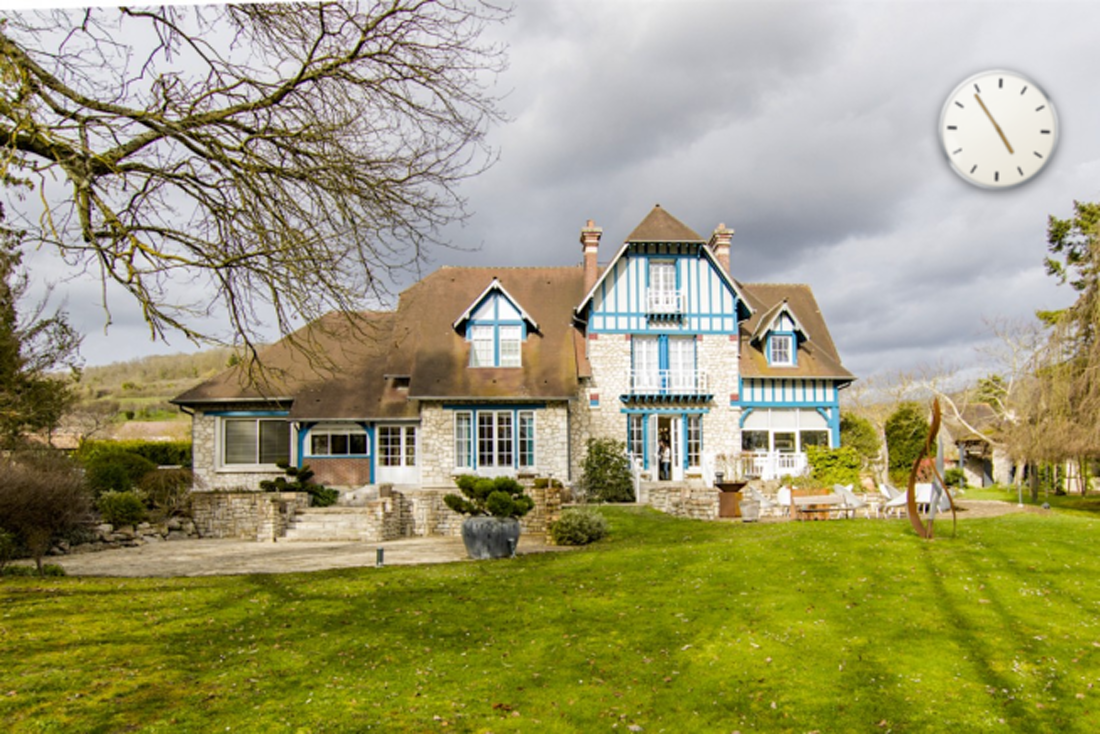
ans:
**4:54**
